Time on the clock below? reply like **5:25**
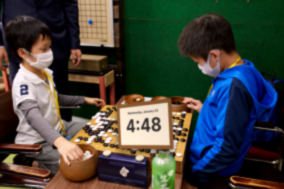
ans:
**4:48**
